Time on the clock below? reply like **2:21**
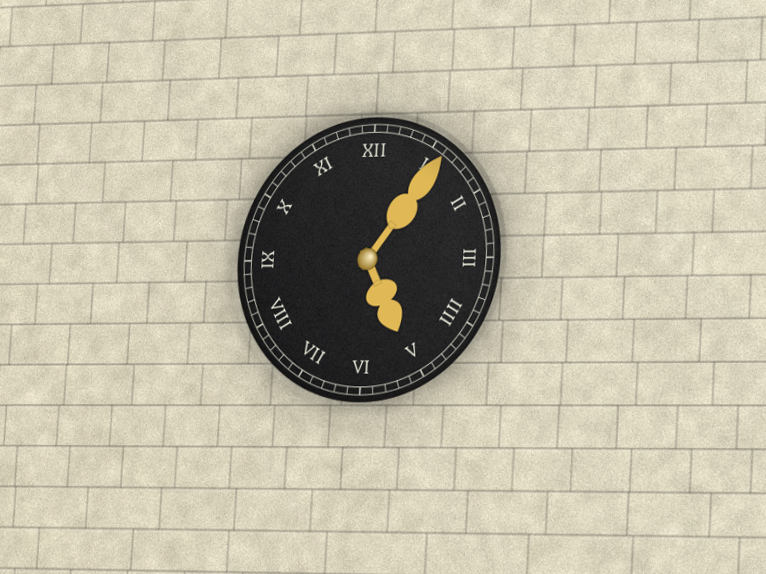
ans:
**5:06**
